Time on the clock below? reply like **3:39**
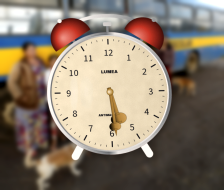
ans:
**5:29**
